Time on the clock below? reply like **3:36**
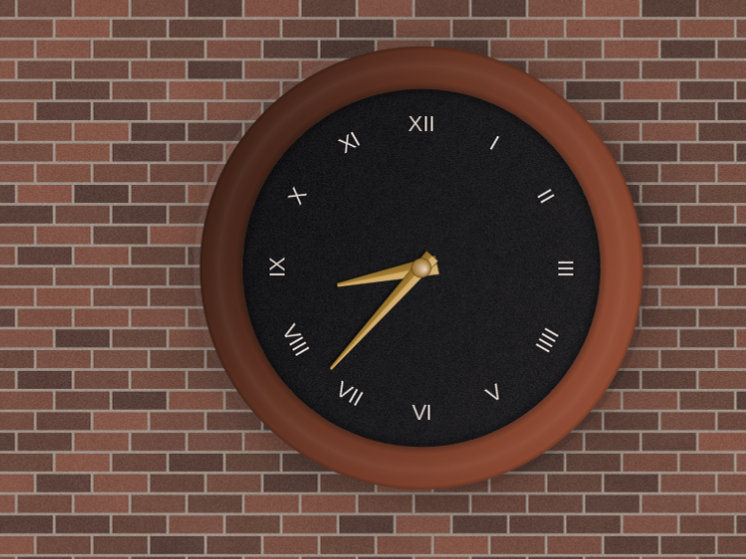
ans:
**8:37**
